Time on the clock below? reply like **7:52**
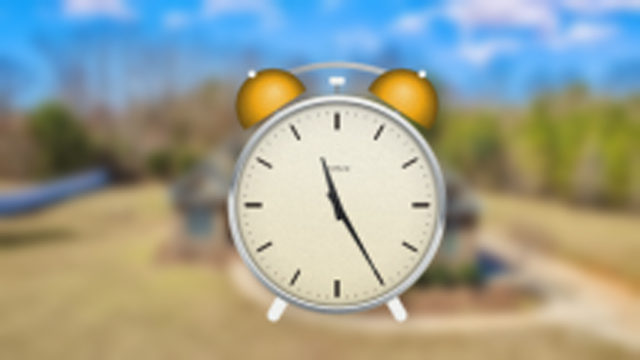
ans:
**11:25**
